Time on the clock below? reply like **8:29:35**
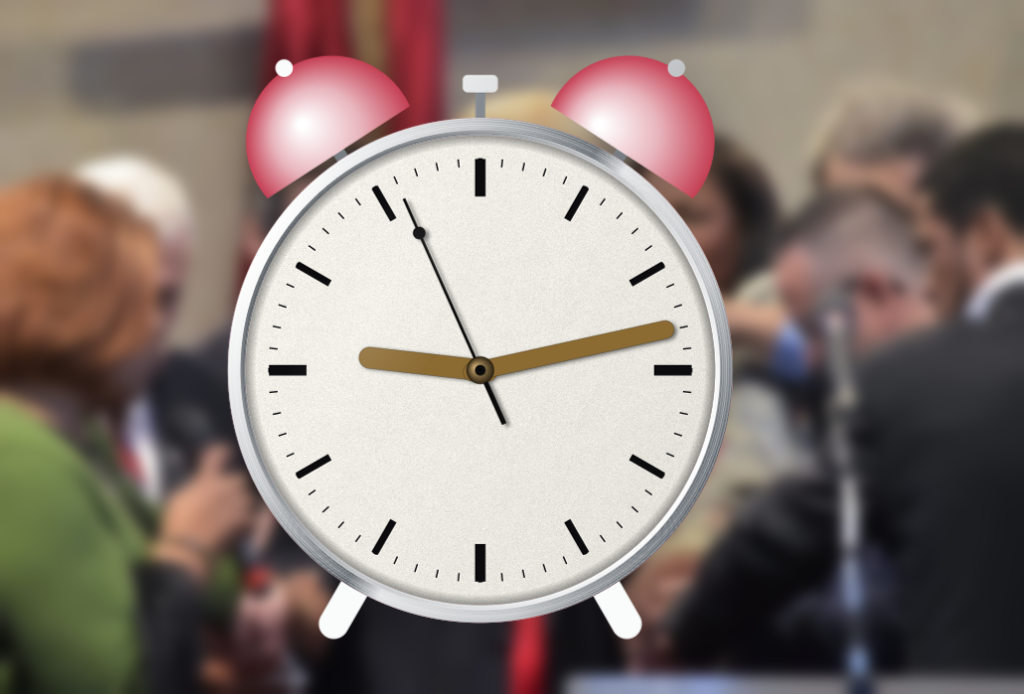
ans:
**9:12:56**
